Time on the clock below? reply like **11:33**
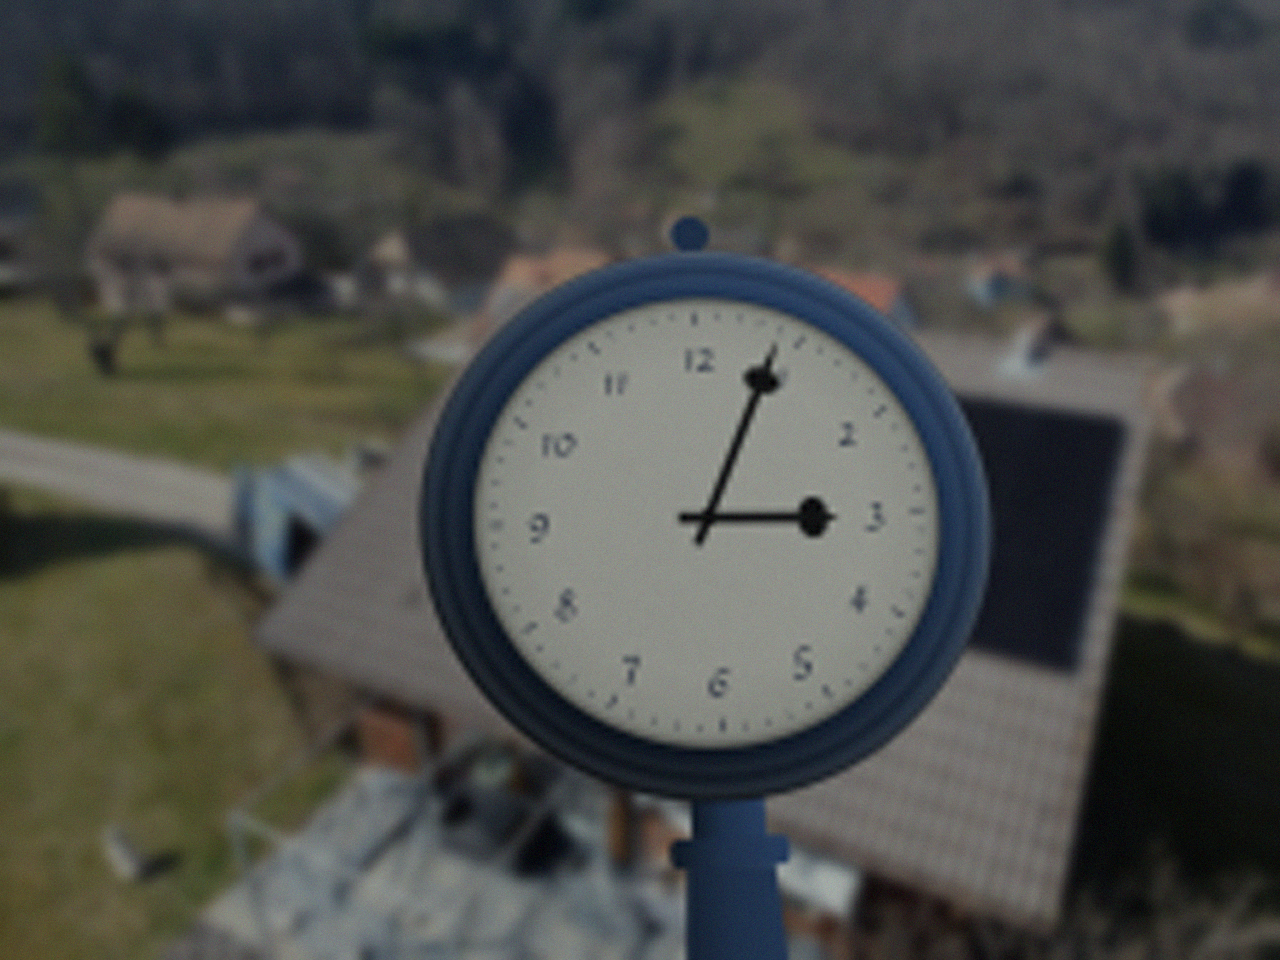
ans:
**3:04**
